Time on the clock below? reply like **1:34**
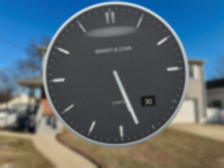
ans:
**5:27**
